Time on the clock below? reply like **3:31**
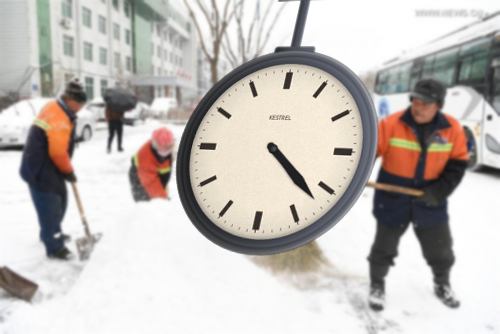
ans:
**4:22**
